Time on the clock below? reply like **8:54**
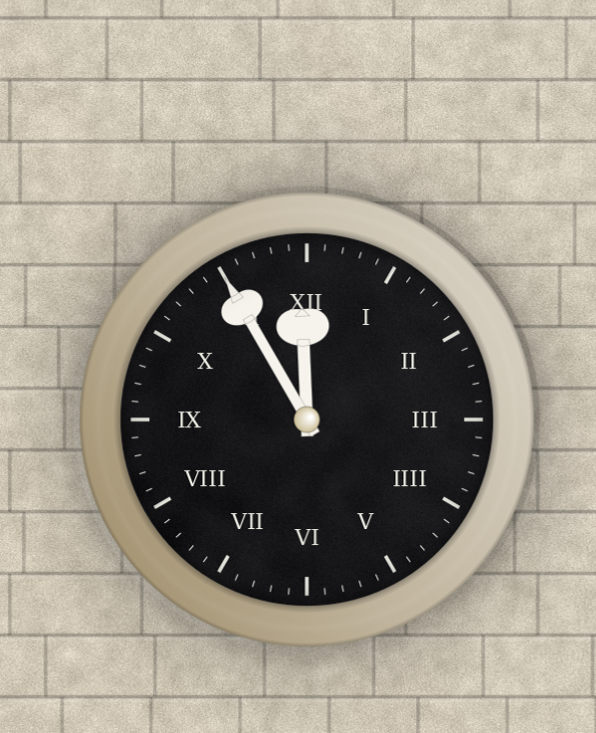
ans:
**11:55**
